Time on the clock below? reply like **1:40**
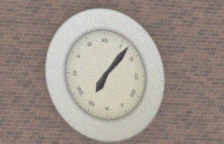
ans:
**7:07**
